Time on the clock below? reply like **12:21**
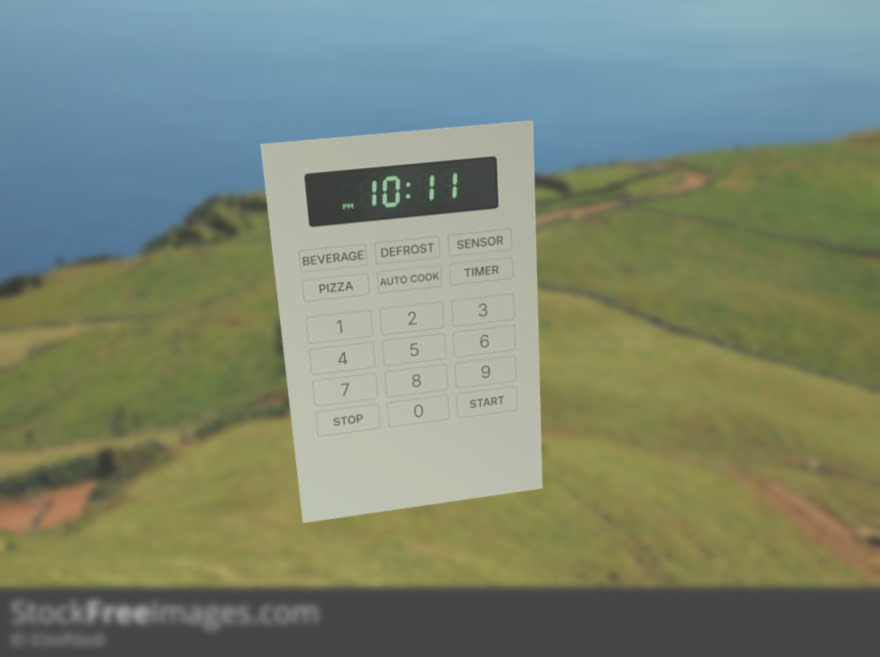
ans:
**10:11**
